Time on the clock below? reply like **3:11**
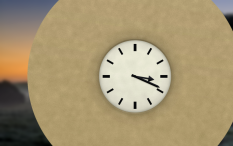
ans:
**3:19**
